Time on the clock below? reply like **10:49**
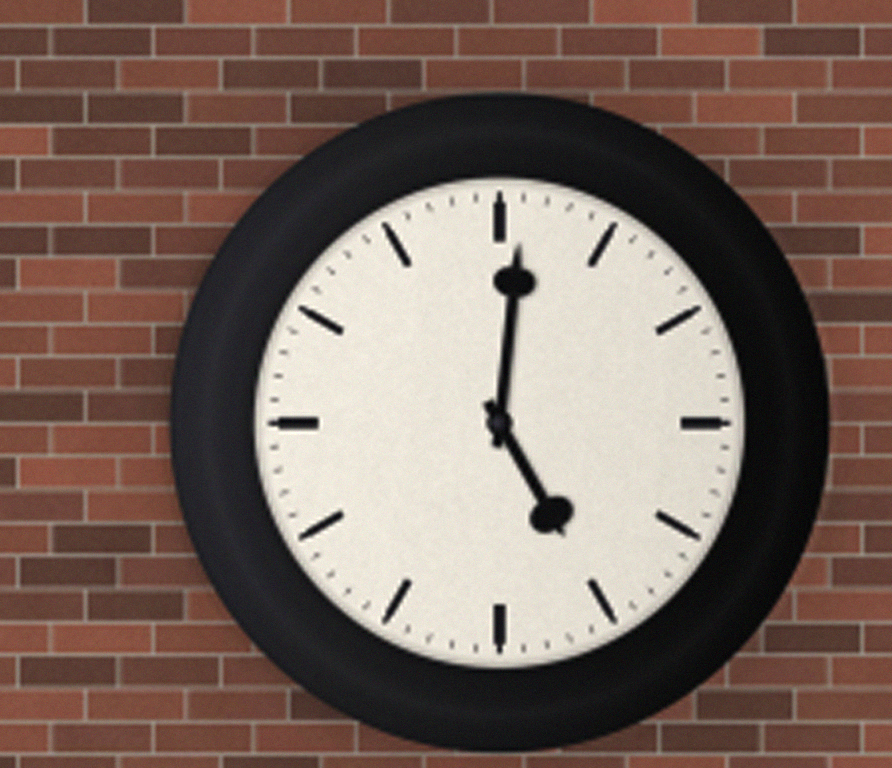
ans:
**5:01**
